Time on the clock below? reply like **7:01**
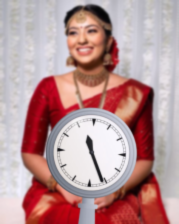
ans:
**11:26**
